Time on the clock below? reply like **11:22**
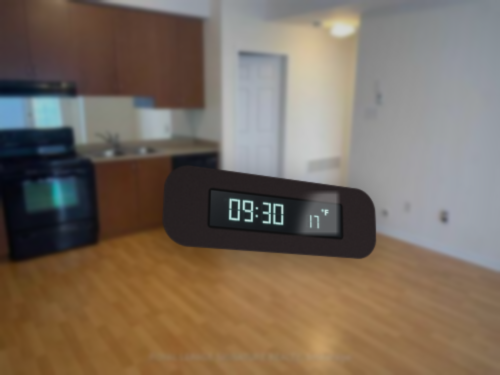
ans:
**9:30**
